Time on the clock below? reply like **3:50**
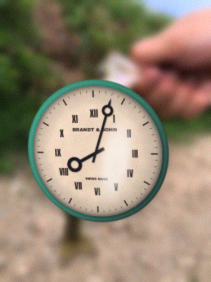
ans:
**8:03**
